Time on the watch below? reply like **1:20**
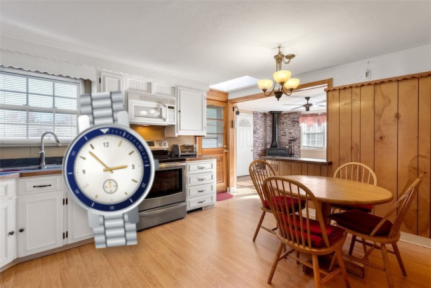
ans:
**2:53**
